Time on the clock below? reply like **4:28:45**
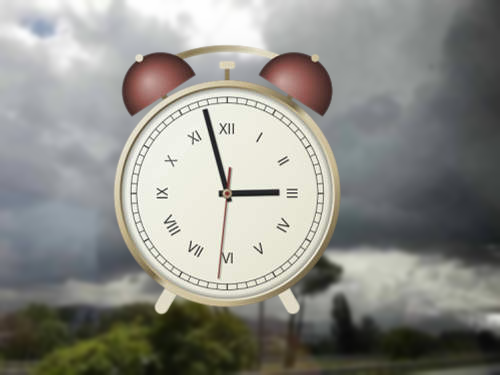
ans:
**2:57:31**
